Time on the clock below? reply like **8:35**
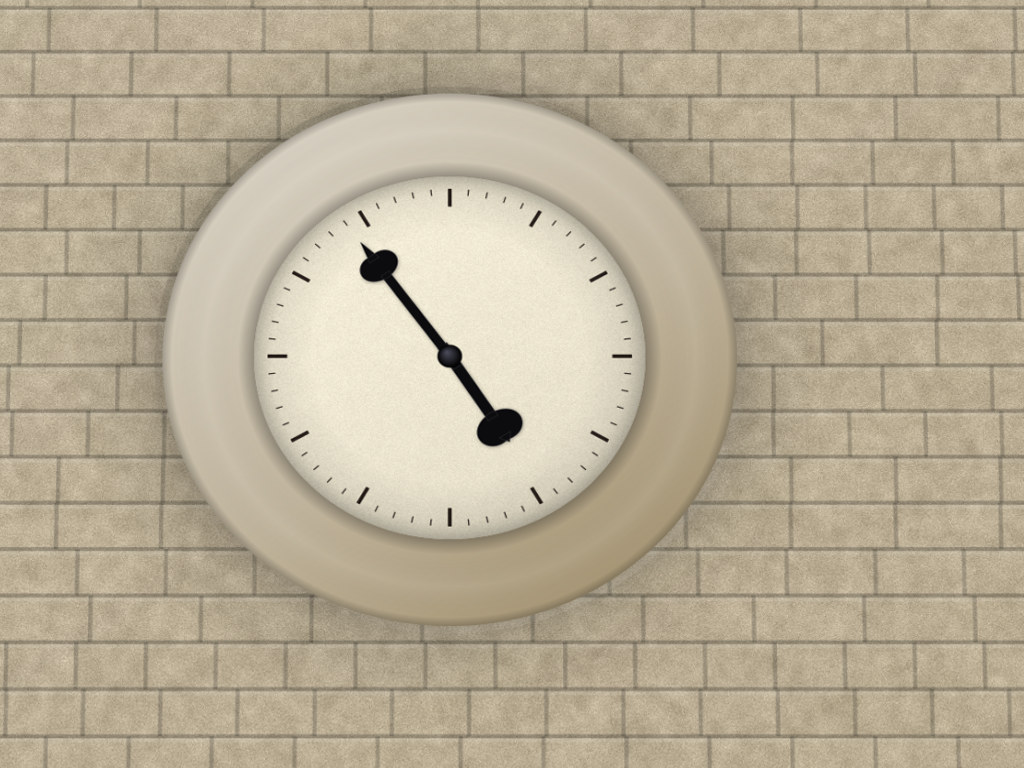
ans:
**4:54**
